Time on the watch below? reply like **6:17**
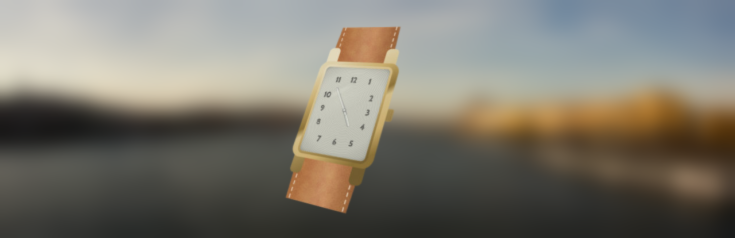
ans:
**4:54**
